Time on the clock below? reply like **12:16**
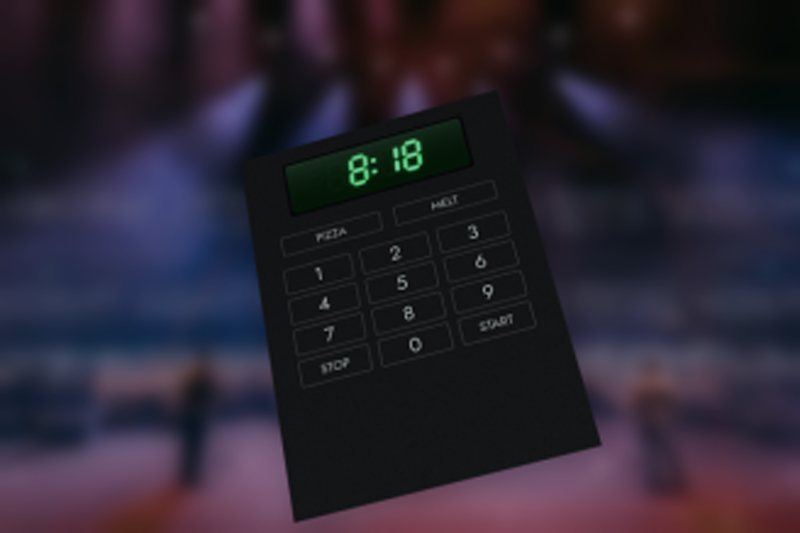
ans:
**8:18**
